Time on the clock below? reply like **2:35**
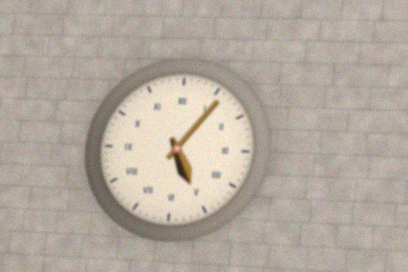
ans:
**5:06**
